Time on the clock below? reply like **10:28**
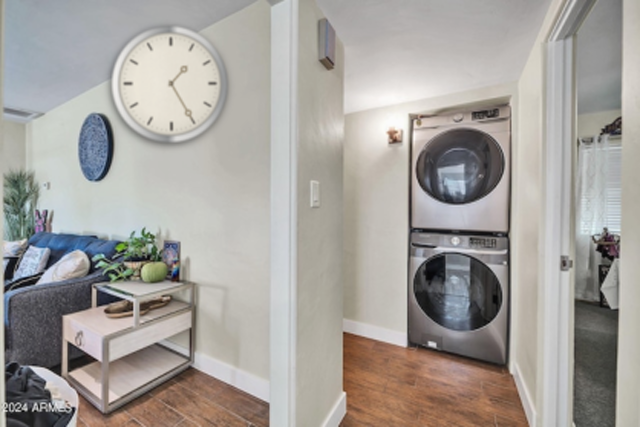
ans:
**1:25**
